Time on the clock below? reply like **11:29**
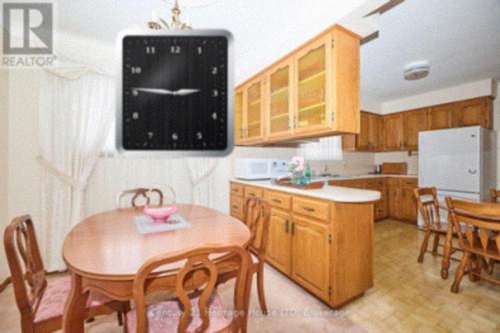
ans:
**2:46**
